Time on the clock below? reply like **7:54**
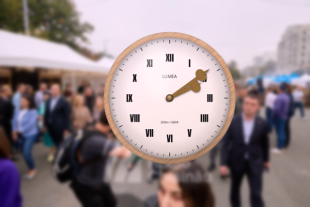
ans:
**2:09**
